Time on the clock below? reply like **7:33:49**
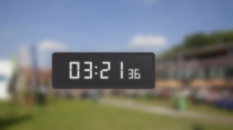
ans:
**3:21:36**
